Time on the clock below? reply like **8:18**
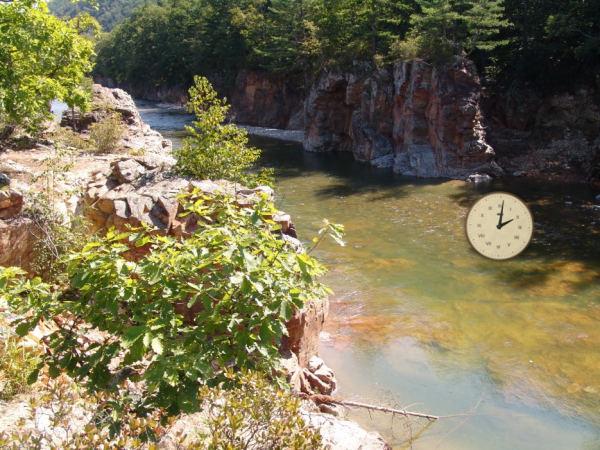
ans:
**2:01**
